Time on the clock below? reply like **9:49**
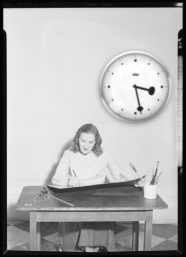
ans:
**3:28**
